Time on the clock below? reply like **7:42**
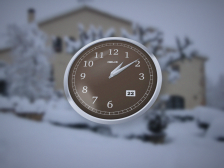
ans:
**1:09**
